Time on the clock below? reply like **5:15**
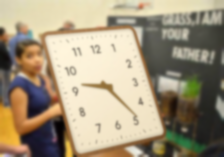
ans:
**9:24**
